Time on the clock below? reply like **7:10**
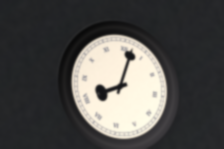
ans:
**8:02**
